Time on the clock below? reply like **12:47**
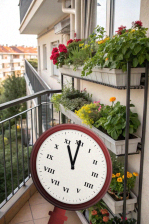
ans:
**11:00**
